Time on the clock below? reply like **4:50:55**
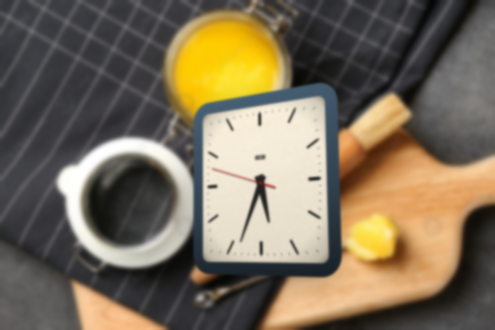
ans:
**5:33:48**
